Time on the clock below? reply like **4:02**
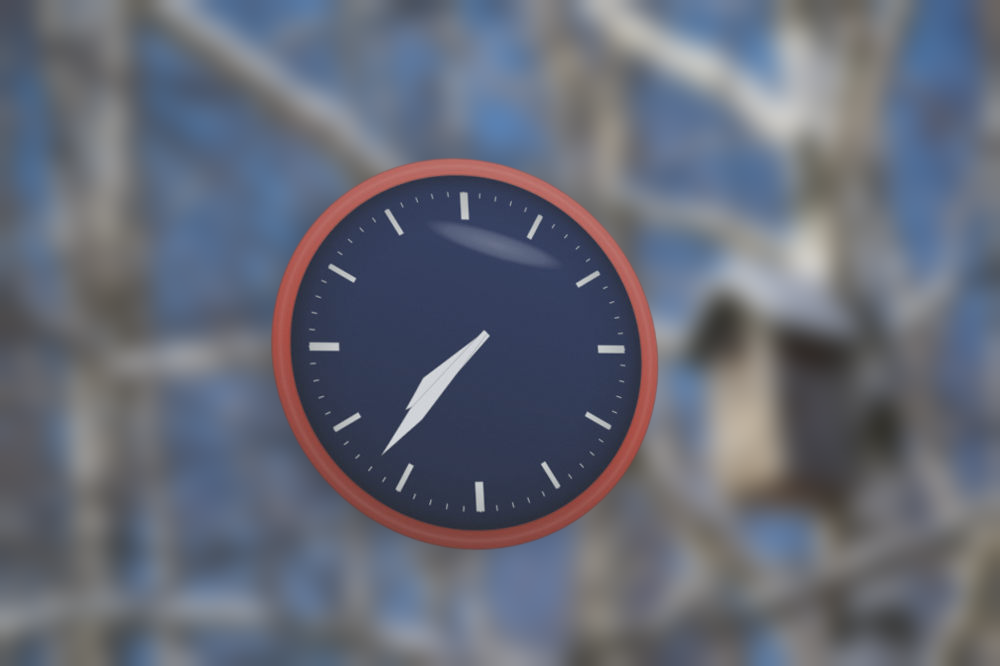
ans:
**7:37**
